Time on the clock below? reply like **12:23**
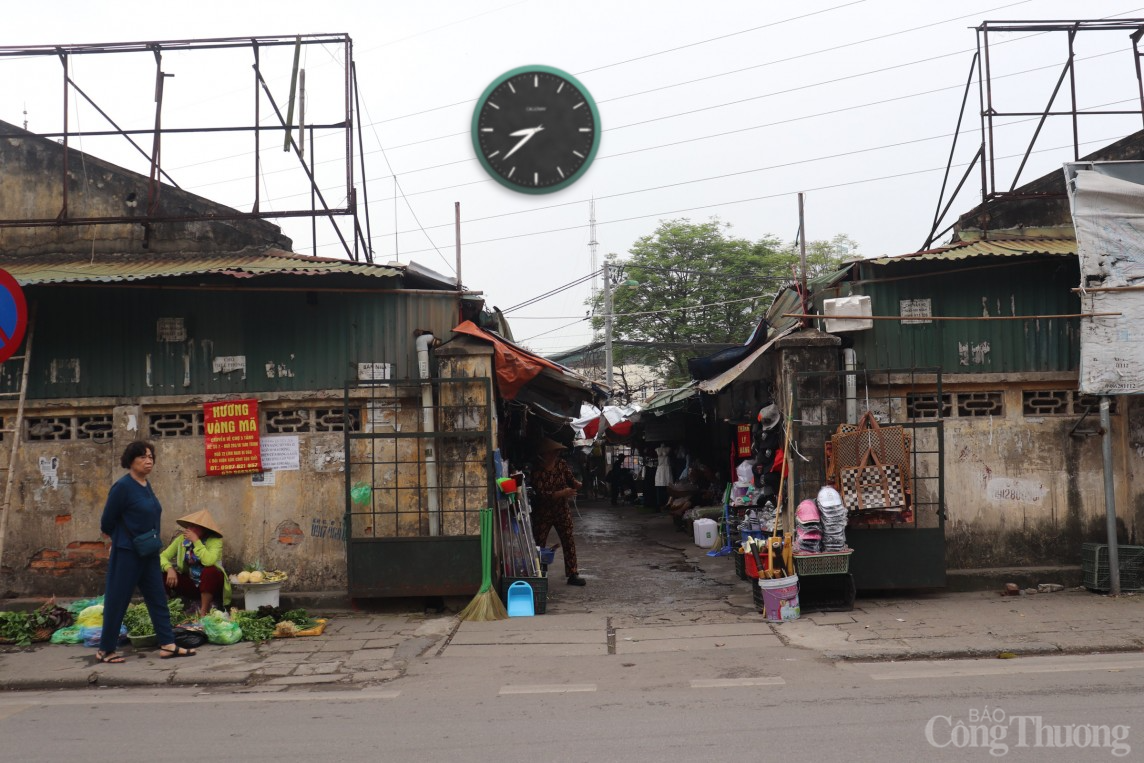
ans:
**8:38**
